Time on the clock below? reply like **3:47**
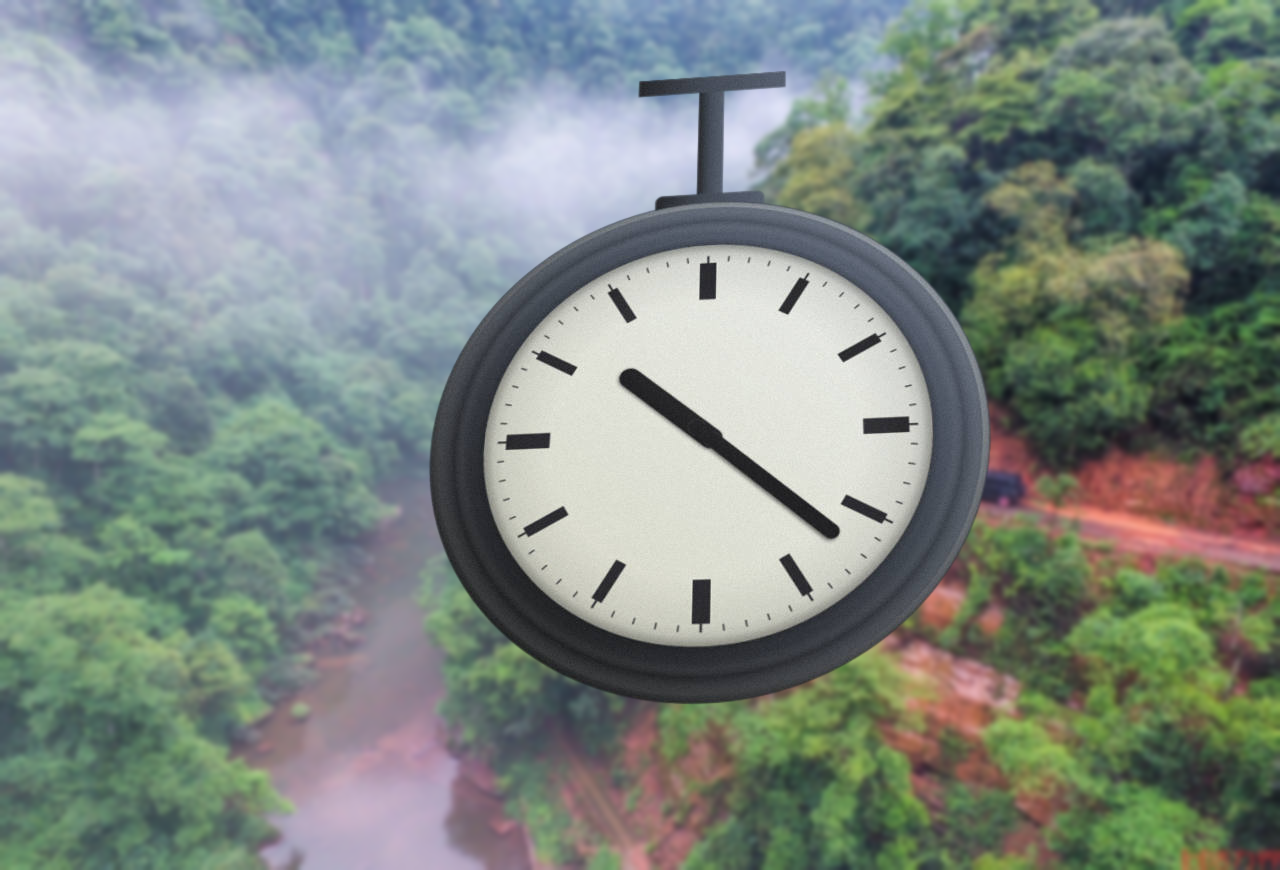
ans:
**10:22**
